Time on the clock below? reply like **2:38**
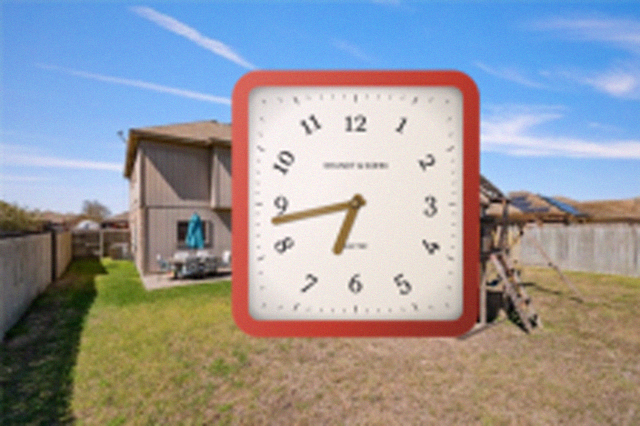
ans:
**6:43**
